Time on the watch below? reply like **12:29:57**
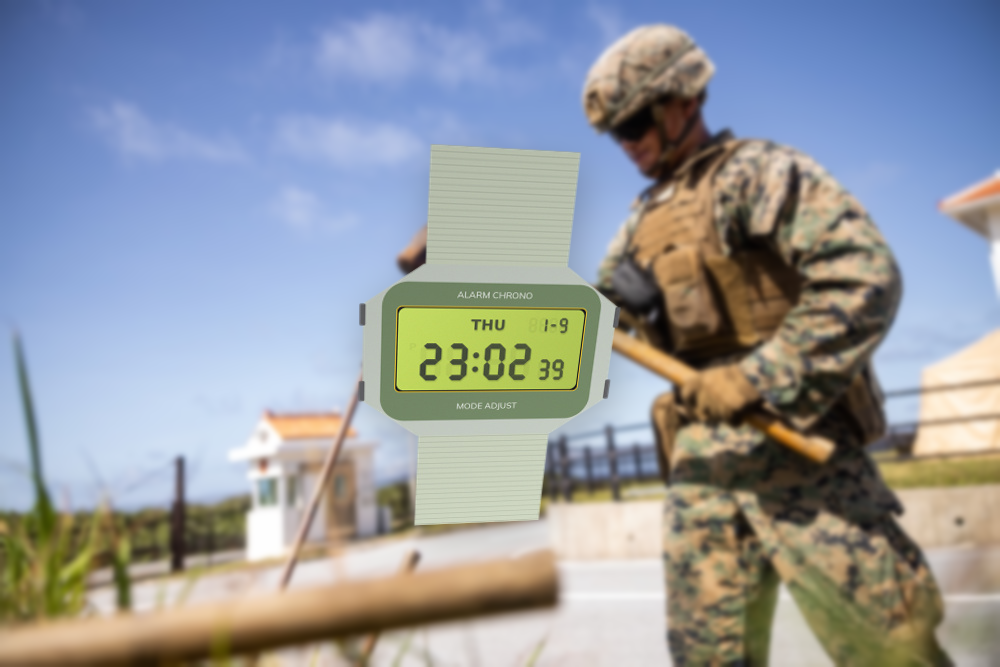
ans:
**23:02:39**
